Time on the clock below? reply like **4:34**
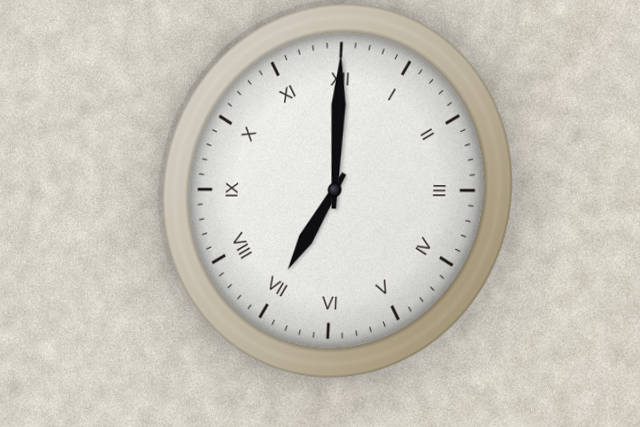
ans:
**7:00**
